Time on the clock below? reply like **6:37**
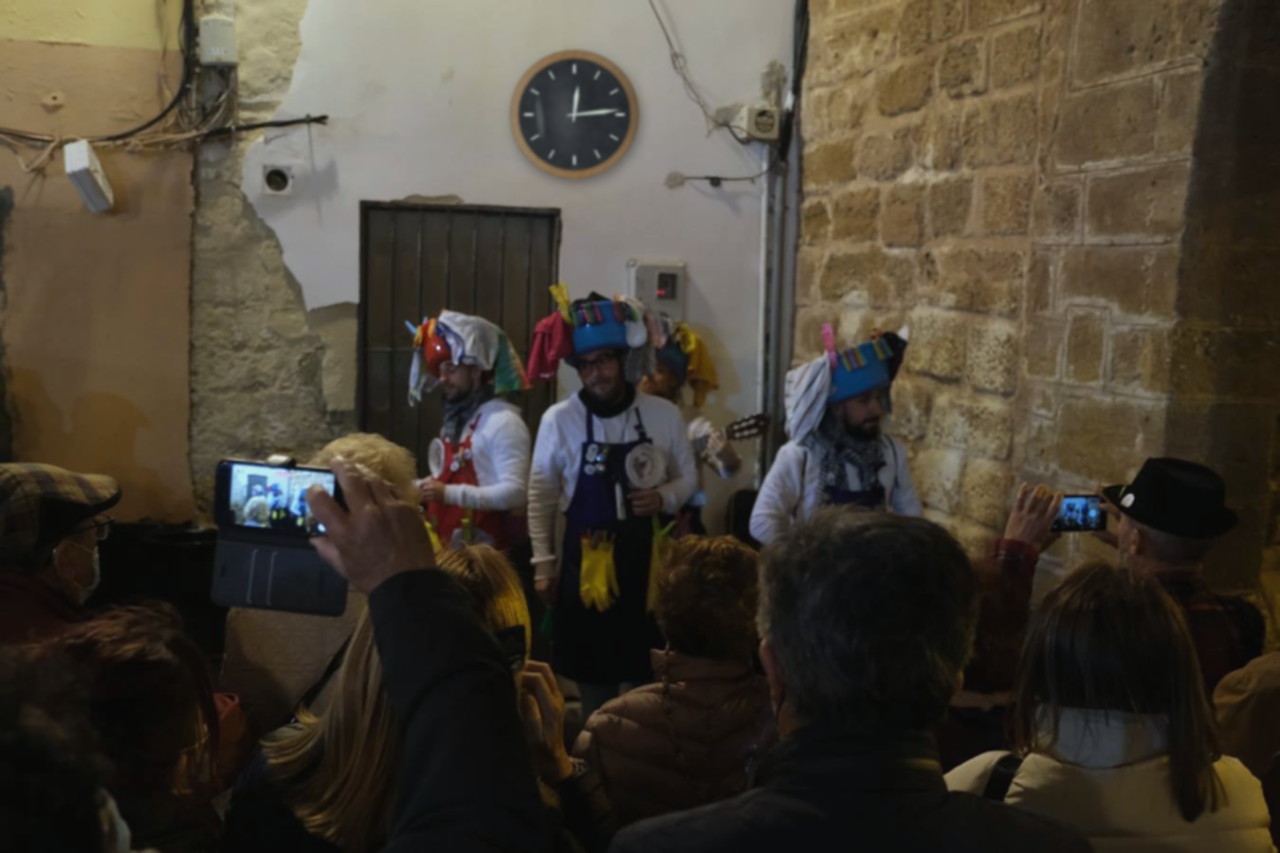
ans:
**12:14**
